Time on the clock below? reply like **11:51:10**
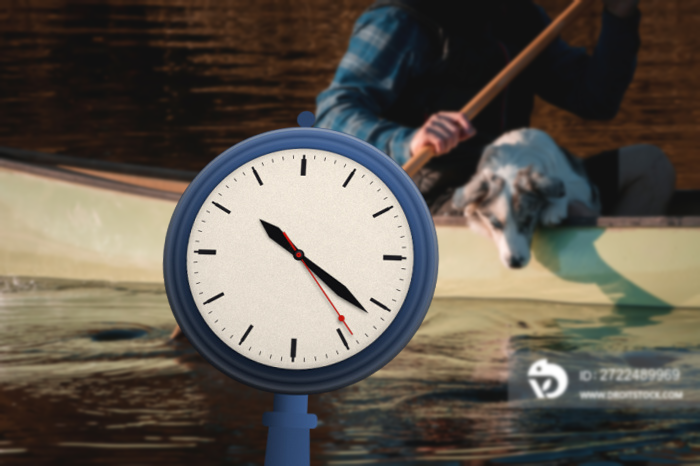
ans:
**10:21:24**
